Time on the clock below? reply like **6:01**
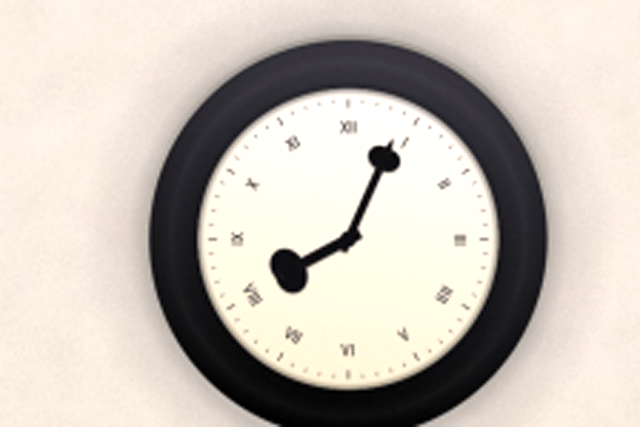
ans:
**8:04**
